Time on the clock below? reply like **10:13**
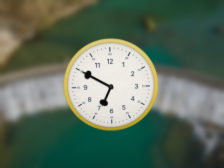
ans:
**6:50**
